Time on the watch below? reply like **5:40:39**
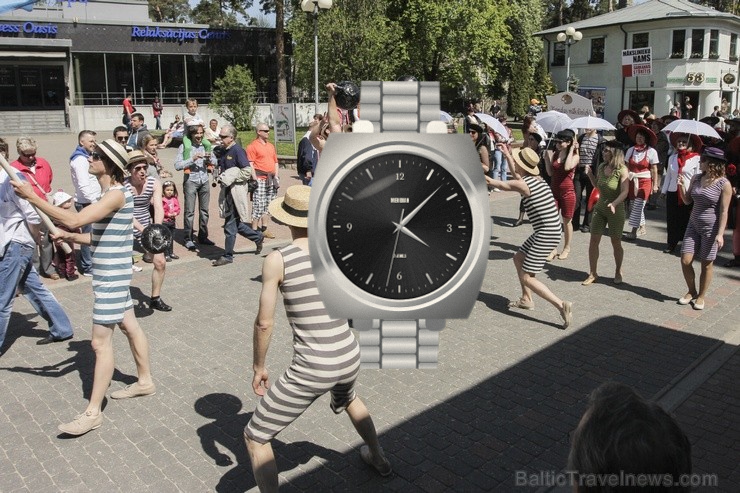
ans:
**4:07:32**
